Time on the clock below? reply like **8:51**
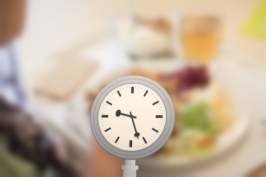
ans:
**9:27**
